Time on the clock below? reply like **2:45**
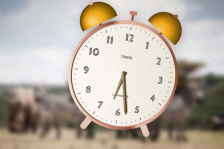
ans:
**6:28**
